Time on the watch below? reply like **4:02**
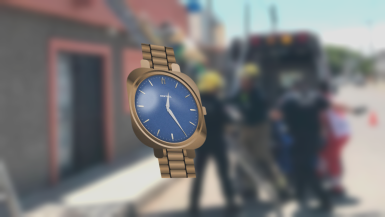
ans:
**12:25**
